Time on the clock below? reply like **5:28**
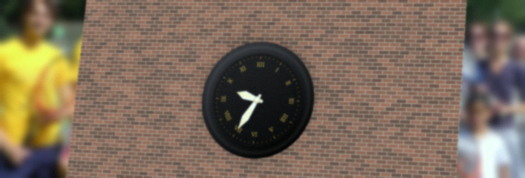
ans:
**9:35**
